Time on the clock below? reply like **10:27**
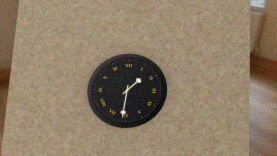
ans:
**1:31**
